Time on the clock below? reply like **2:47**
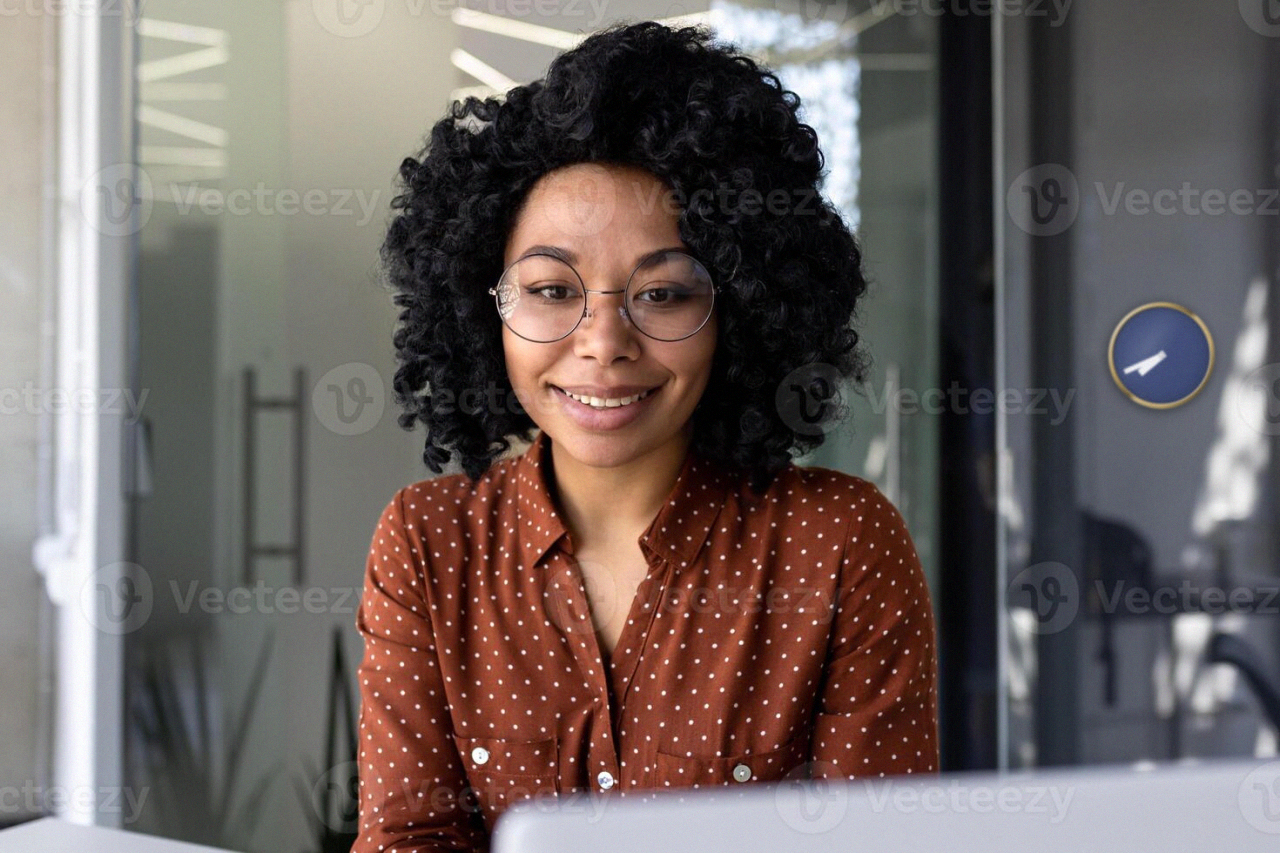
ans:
**7:41**
